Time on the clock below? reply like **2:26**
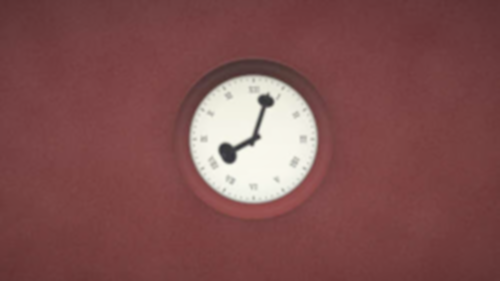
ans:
**8:03**
